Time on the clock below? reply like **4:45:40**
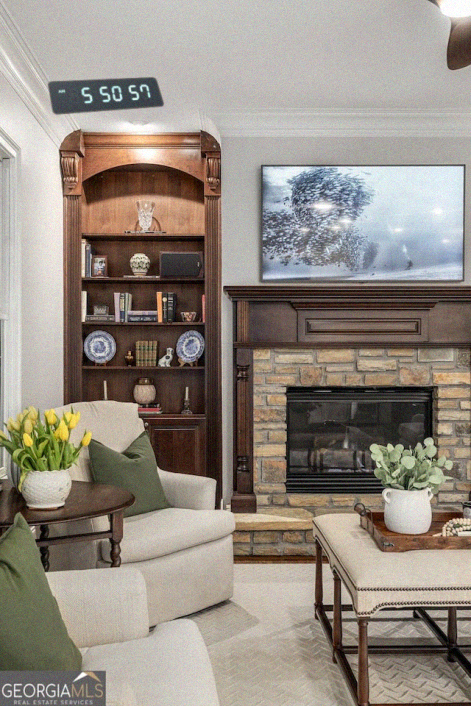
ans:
**5:50:57**
